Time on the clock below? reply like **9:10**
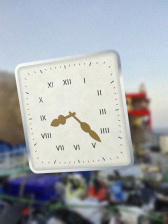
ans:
**8:23**
